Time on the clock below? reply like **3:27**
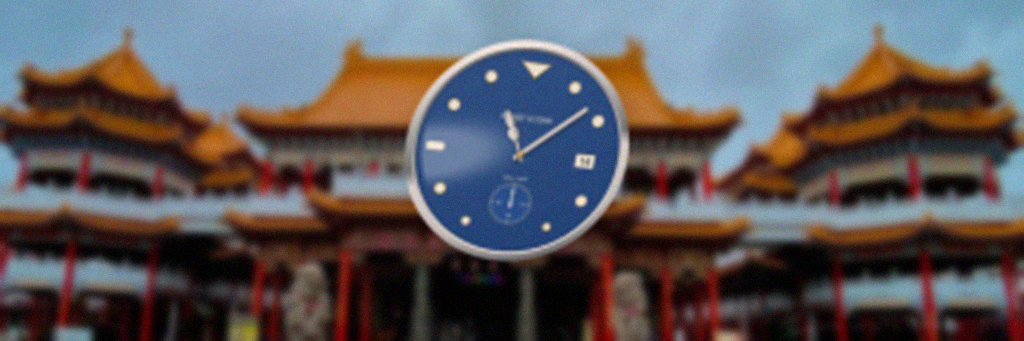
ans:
**11:08**
